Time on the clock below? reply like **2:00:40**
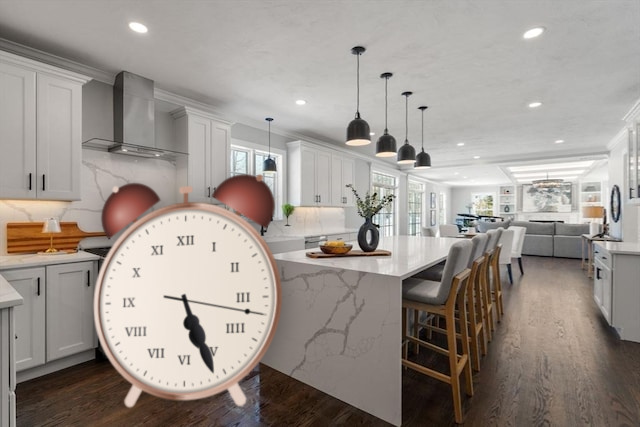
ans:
**5:26:17**
